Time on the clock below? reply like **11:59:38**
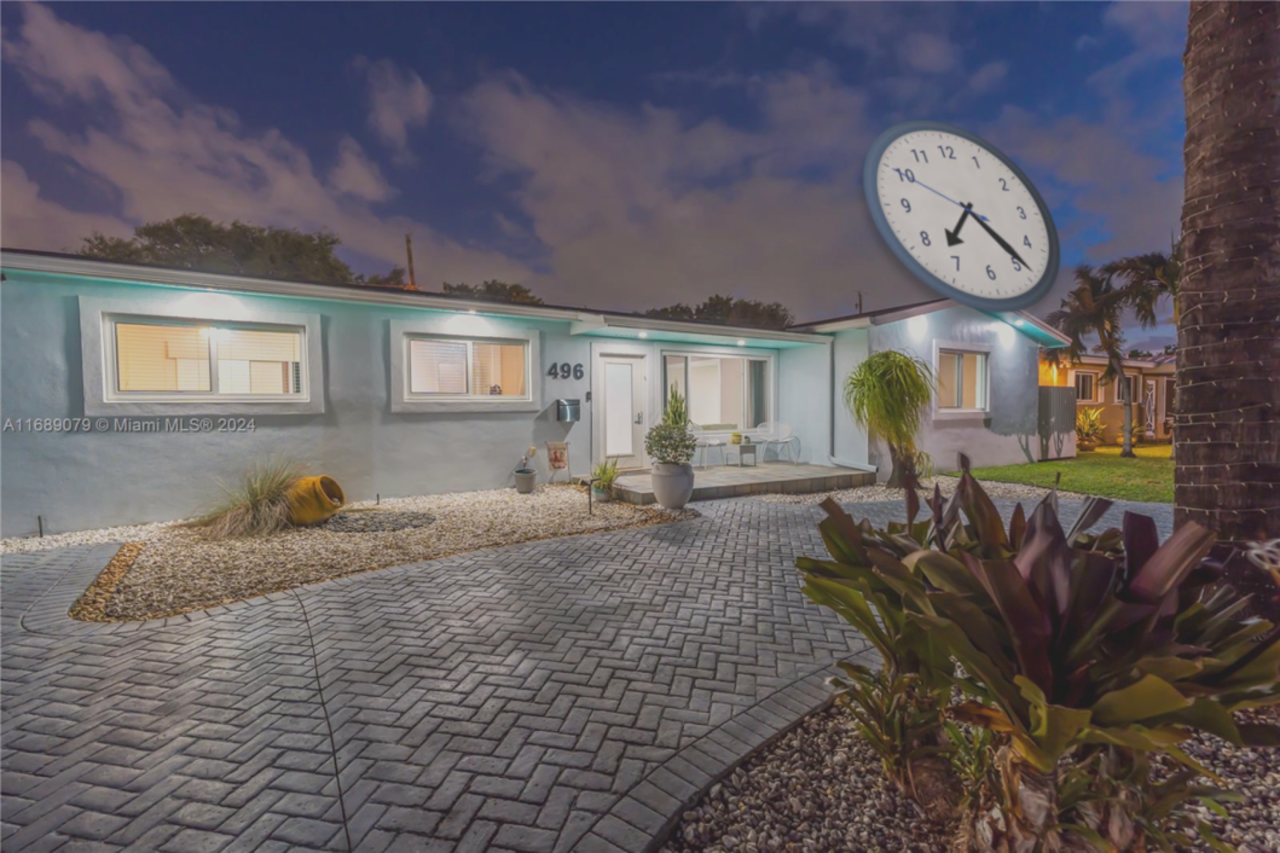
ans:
**7:23:50**
